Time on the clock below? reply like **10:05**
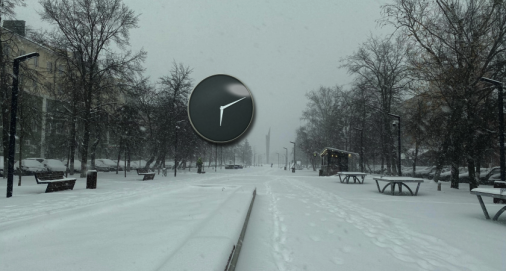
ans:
**6:11**
